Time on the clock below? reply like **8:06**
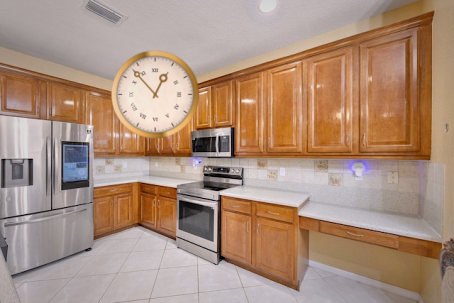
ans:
**12:53**
